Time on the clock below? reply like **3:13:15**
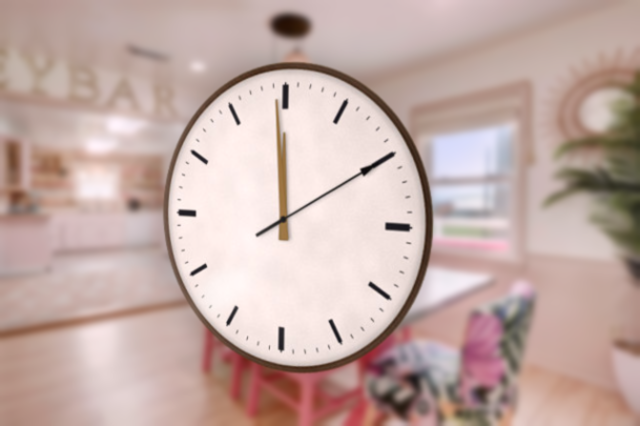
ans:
**11:59:10**
